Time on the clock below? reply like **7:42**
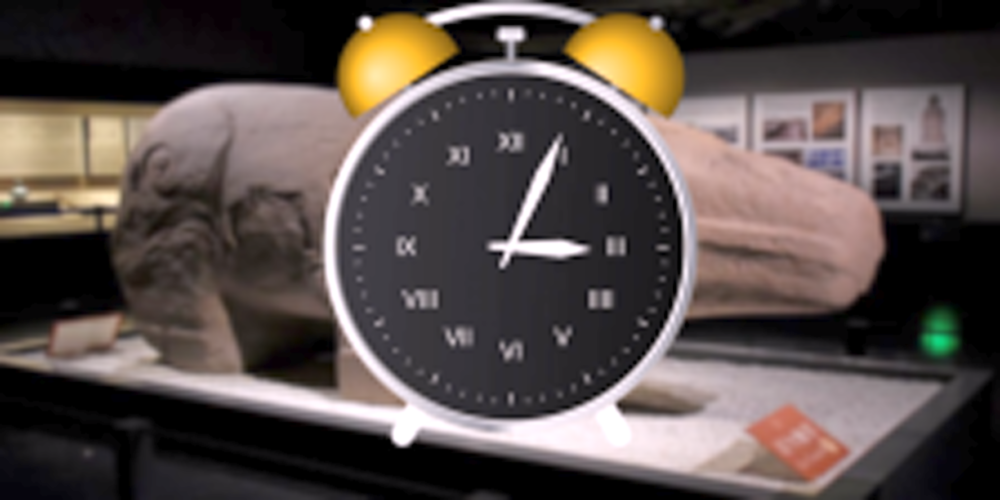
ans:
**3:04**
